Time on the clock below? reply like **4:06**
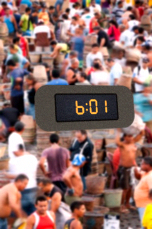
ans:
**6:01**
